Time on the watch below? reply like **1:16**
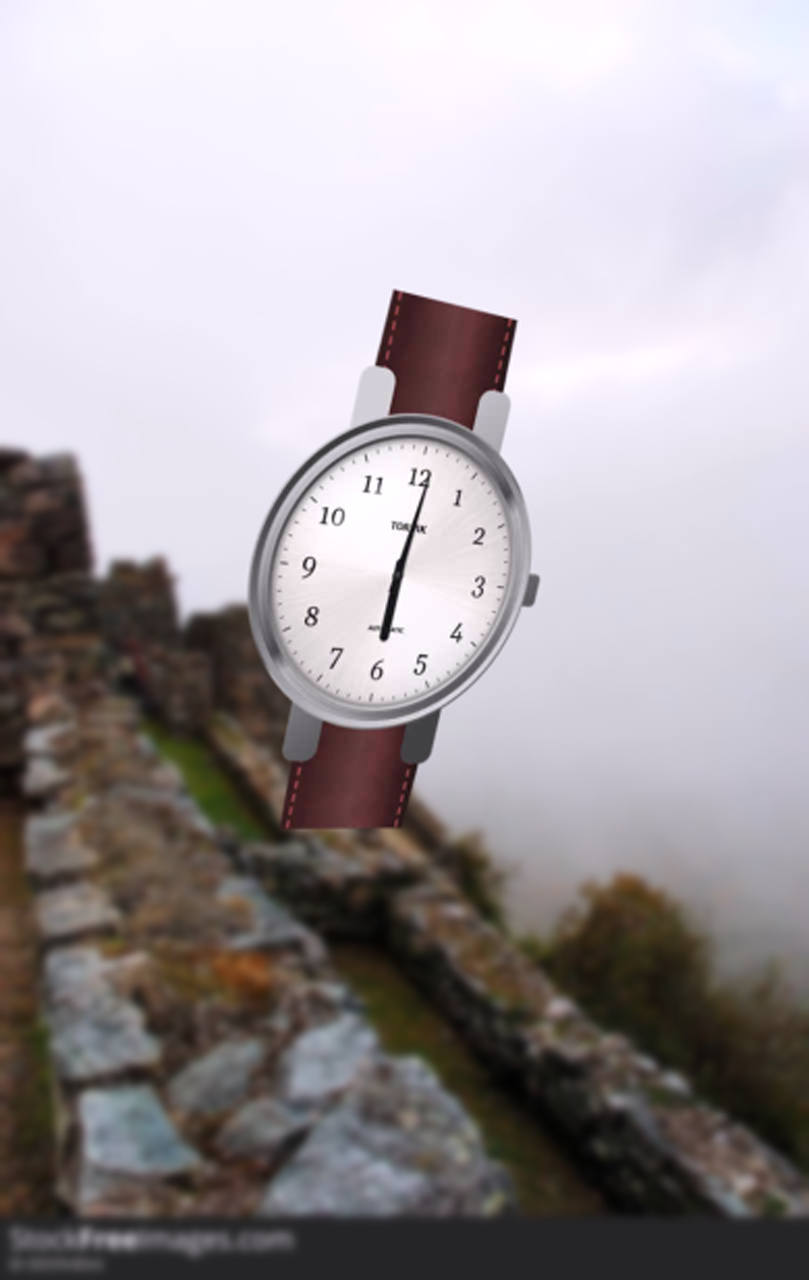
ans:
**6:01**
